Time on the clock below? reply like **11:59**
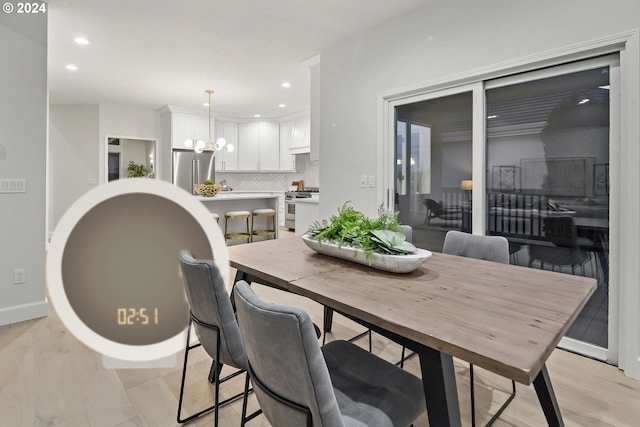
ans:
**2:51**
